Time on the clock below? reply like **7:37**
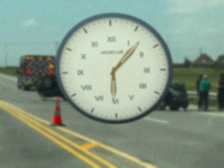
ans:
**6:07**
